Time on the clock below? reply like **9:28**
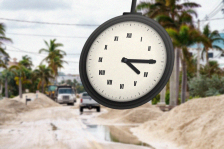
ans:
**4:15**
